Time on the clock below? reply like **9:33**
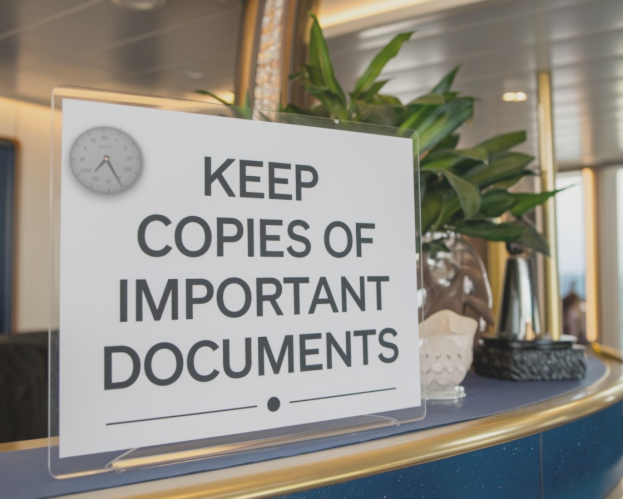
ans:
**7:26**
